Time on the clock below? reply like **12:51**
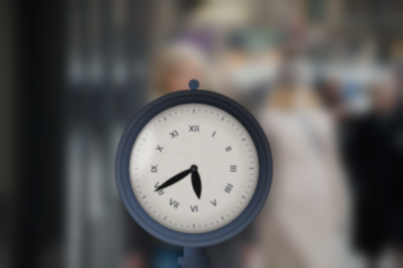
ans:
**5:40**
